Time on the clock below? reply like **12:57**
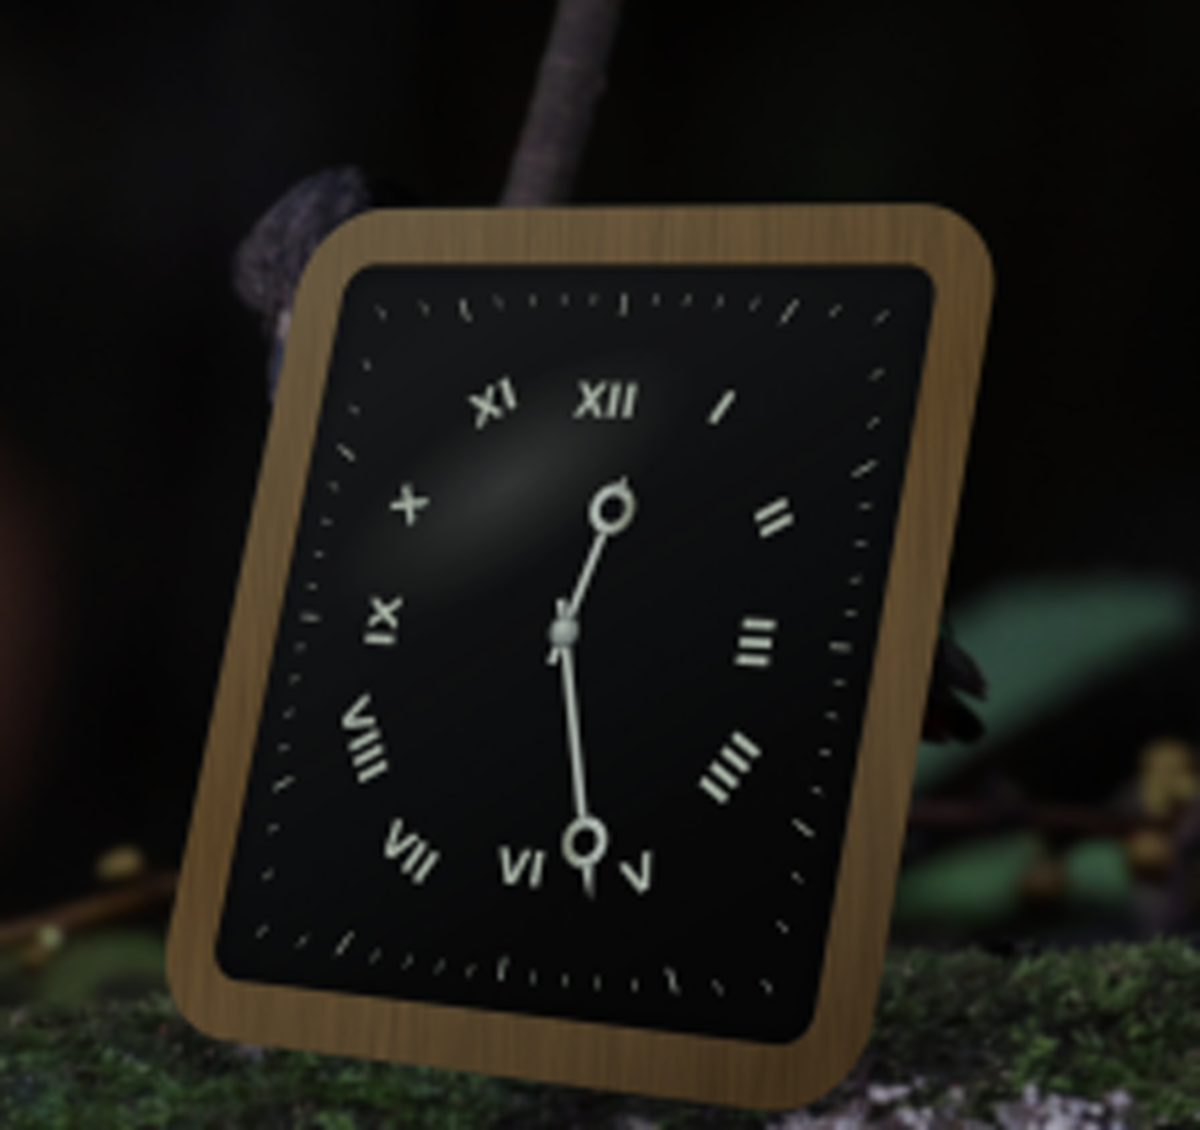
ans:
**12:27**
